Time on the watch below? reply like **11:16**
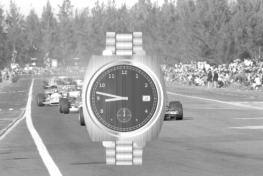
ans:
**8:47**
